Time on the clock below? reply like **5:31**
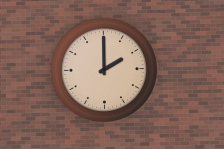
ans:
**2:00**
